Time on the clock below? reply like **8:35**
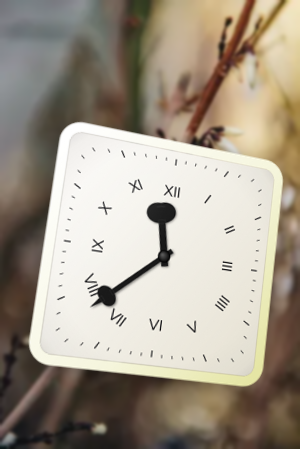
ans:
**11:38**
